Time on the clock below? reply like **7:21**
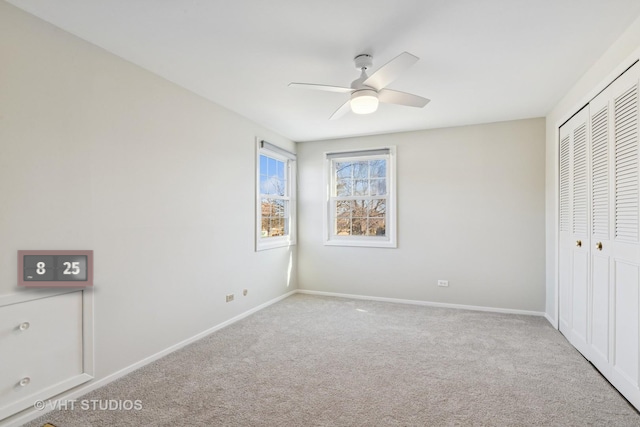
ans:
**8:25**
